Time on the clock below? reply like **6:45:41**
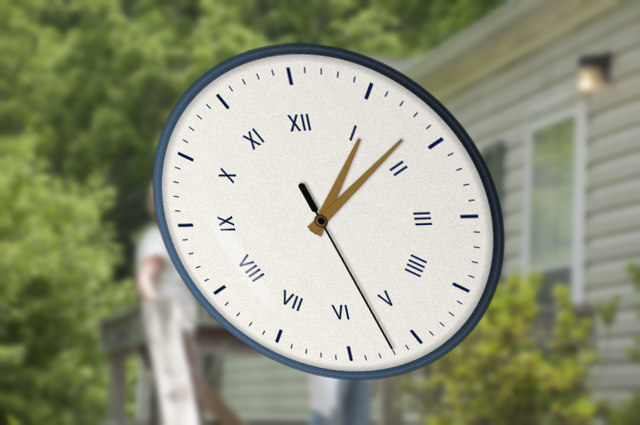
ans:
**1:08:27**
